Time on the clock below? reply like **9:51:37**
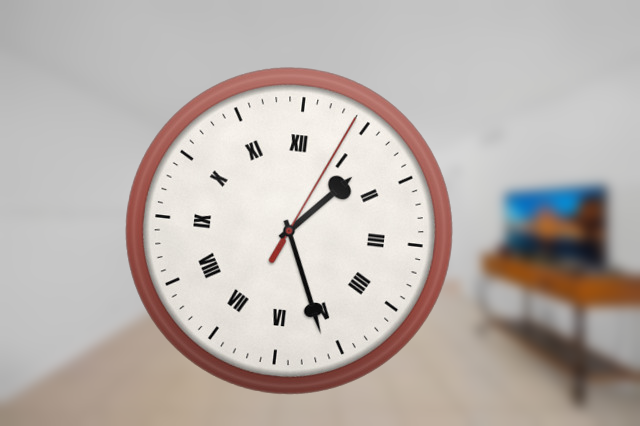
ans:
**1:26:04**
